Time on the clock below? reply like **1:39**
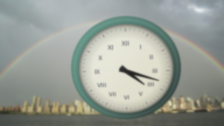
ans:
**4:18**
